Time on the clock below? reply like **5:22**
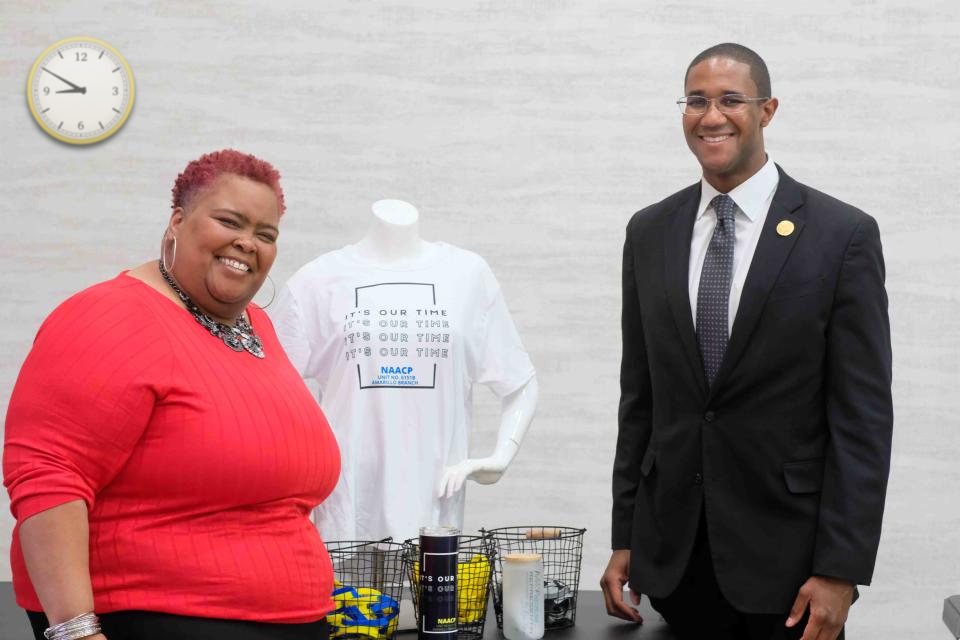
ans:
**8:50**
